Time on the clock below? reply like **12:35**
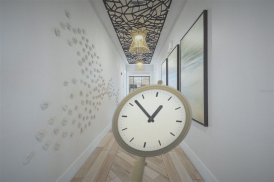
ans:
**12:52**
